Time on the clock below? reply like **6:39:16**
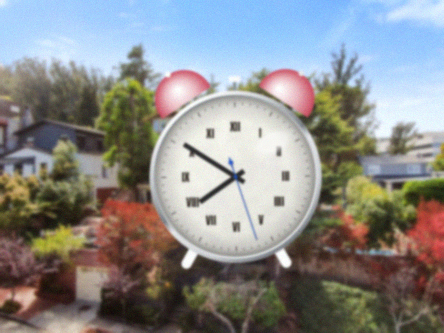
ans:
**7:50:27**
